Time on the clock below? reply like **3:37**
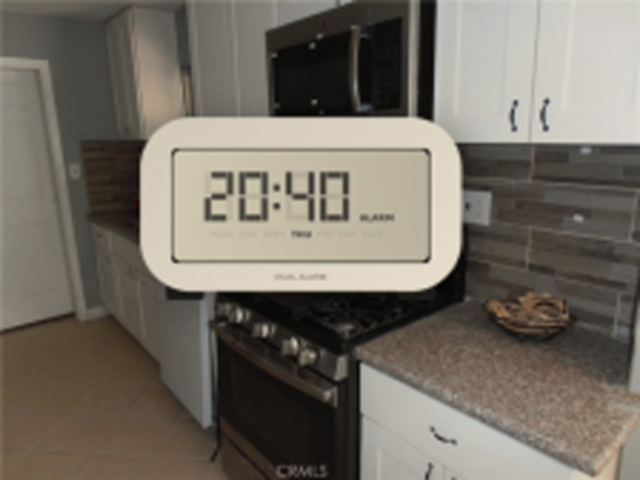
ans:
**20:40**
